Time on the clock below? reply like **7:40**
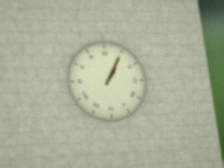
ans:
**1:05**
